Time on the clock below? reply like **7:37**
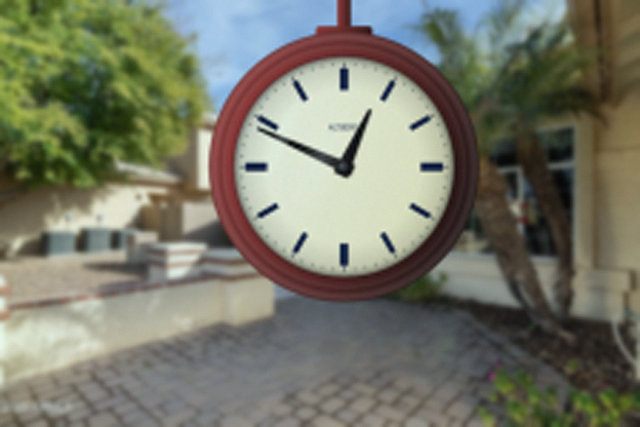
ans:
**12:49**
